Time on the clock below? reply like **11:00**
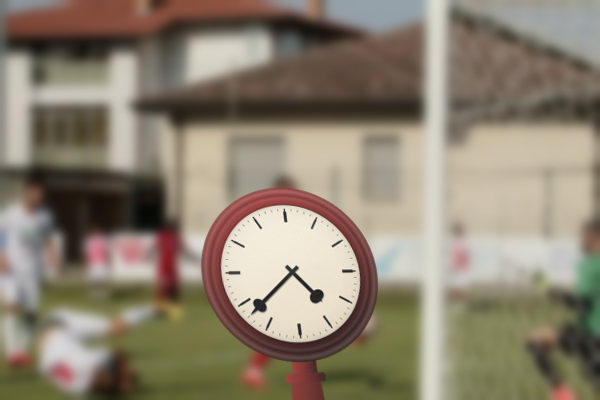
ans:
**4:38**
